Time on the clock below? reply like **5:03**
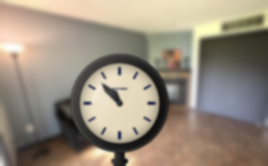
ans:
**10:53**
